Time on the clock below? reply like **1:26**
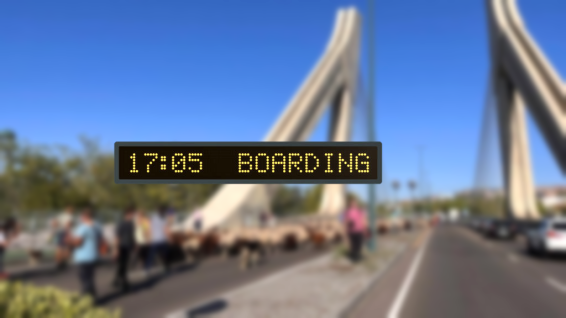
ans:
**17:05**
